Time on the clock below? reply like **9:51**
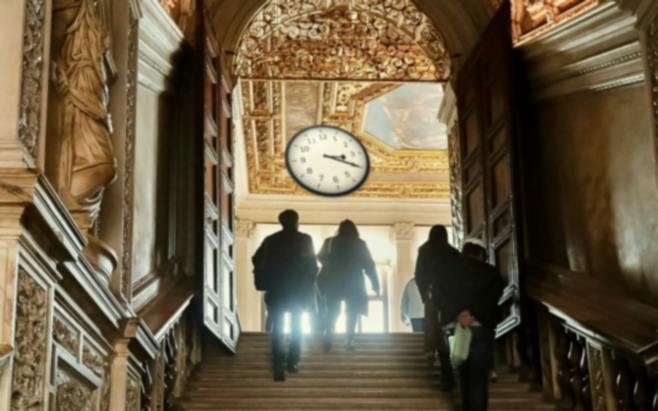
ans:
**3:20**
